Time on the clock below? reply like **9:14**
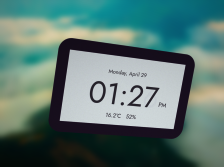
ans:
**1:27**
